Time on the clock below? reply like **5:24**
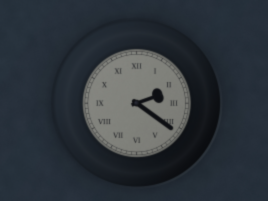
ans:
**2:21**
